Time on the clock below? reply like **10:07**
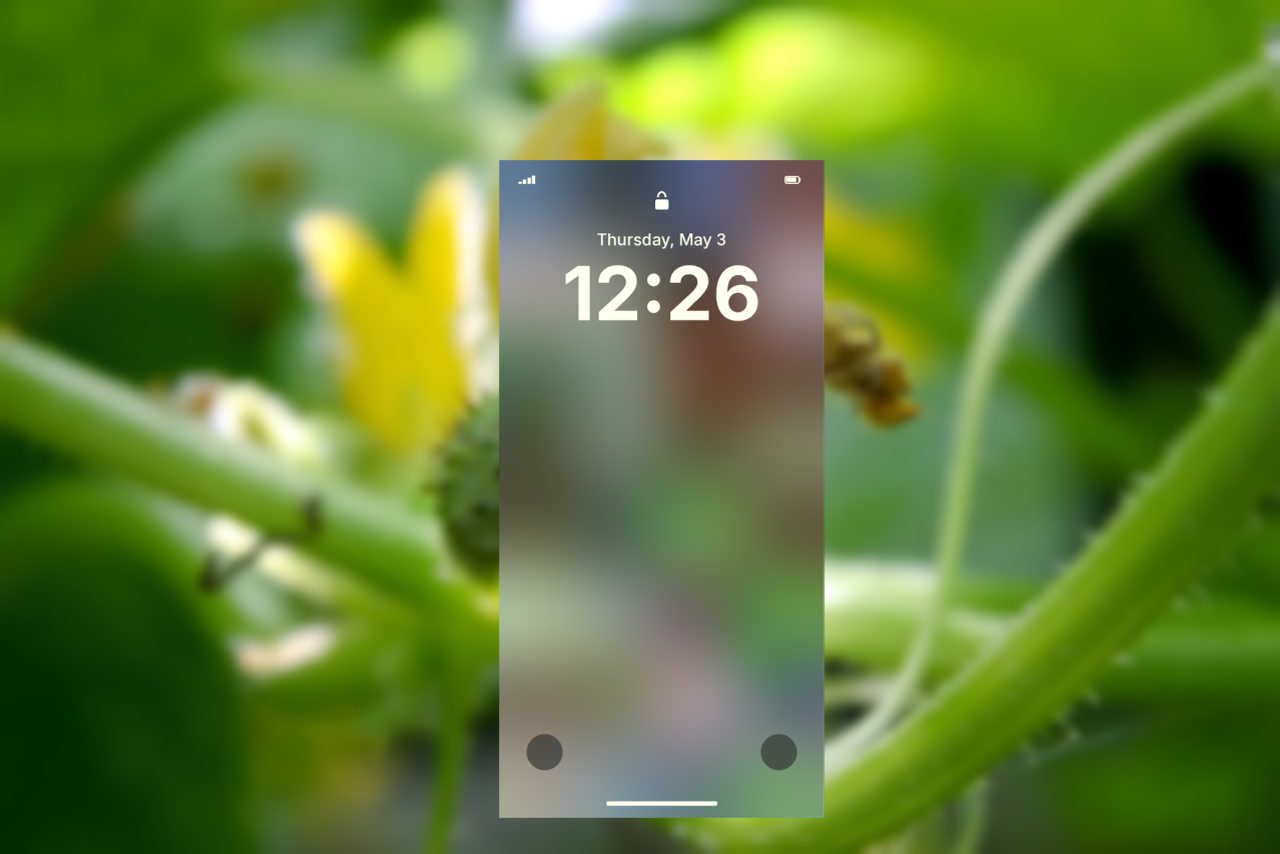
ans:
**12:26**
